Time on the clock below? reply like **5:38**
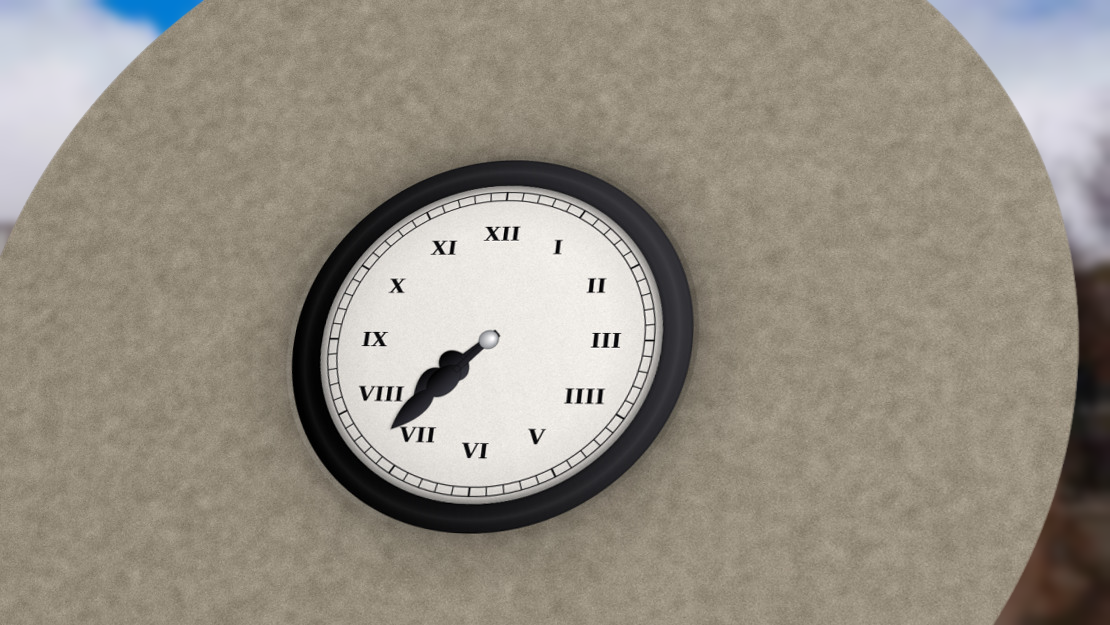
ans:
**7:37**
